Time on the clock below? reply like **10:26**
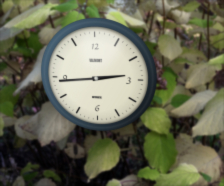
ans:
**2:44**
